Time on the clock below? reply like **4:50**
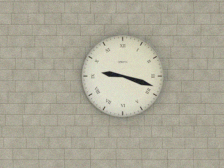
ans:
**9:18**
